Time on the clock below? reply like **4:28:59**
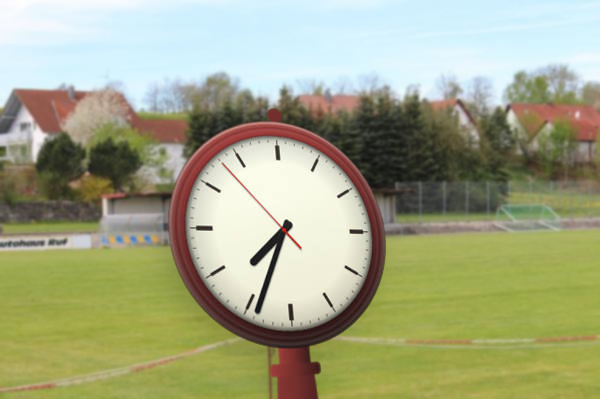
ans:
**7:33:53**
